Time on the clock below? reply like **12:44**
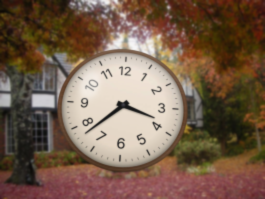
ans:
**3:38**
